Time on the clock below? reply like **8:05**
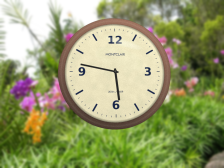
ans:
**5:47**
